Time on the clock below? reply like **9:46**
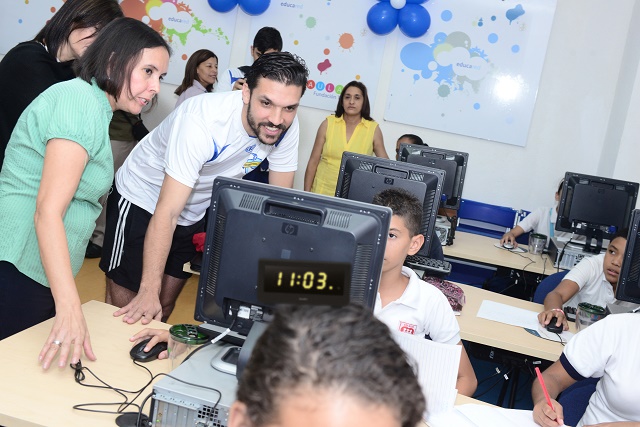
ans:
**11:03**
